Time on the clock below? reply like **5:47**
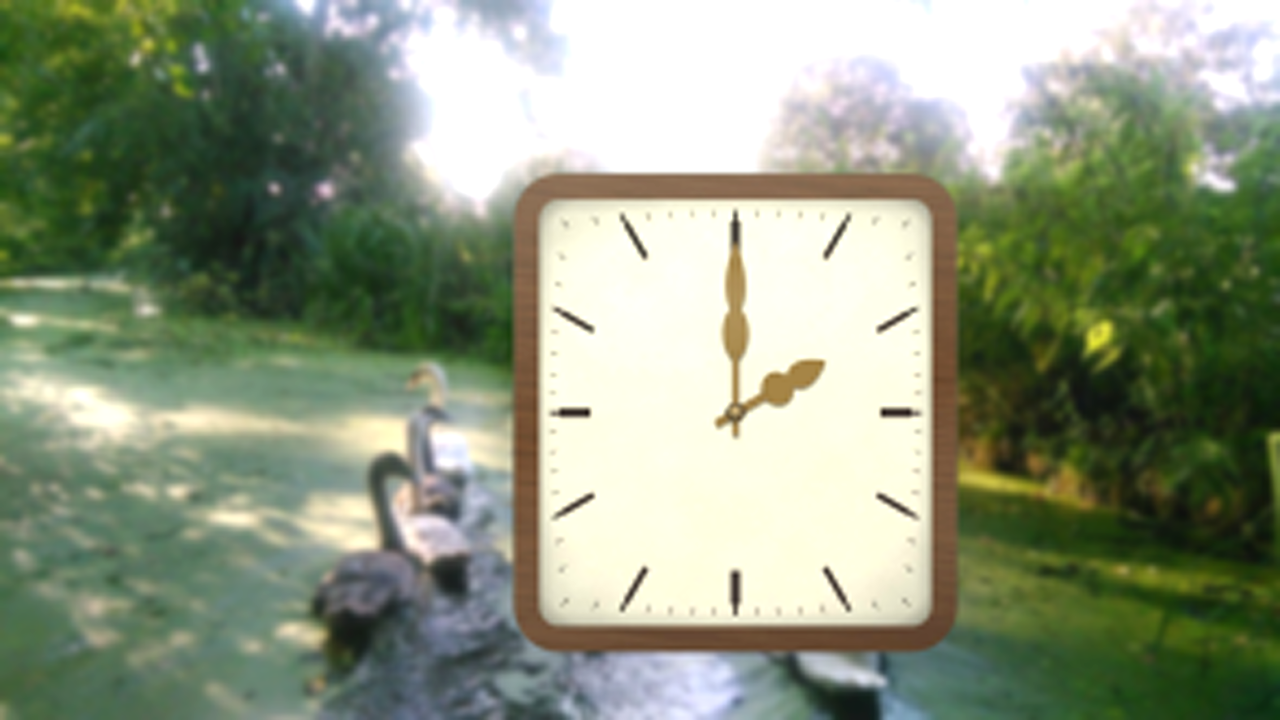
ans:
**2:00**
